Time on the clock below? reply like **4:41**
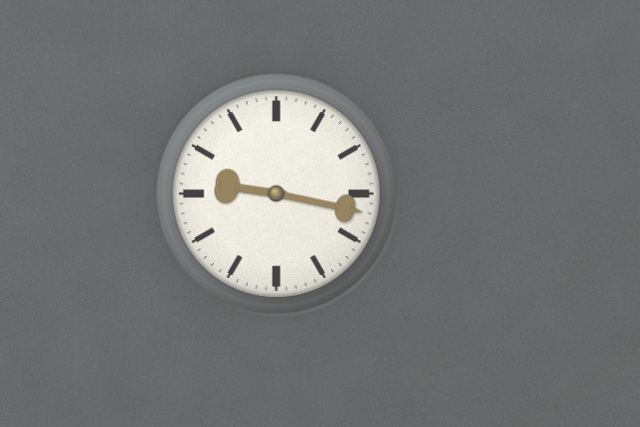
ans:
**9:17**
